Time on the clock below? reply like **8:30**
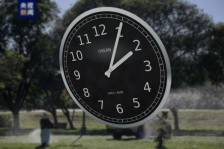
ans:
**2:05**
